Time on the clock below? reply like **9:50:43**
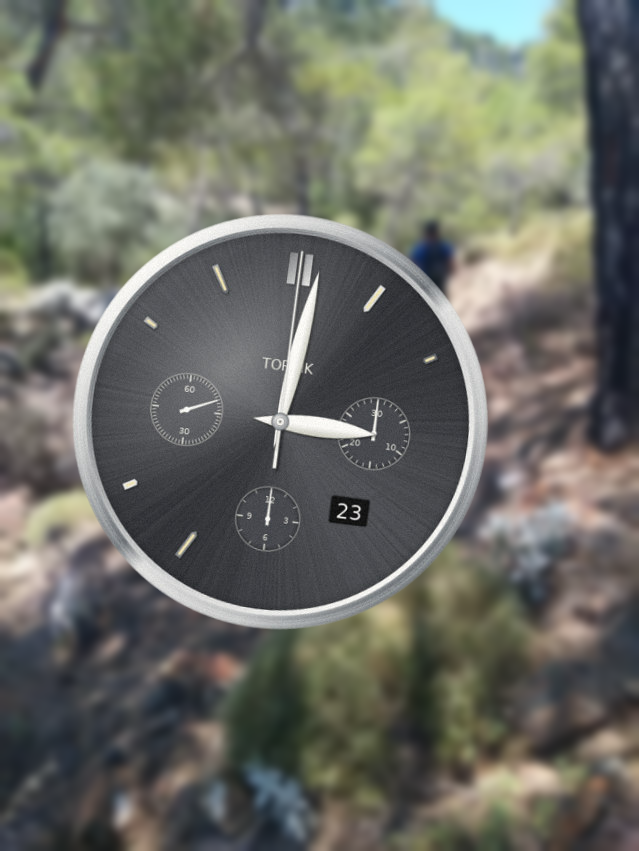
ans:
**3:01:11**
